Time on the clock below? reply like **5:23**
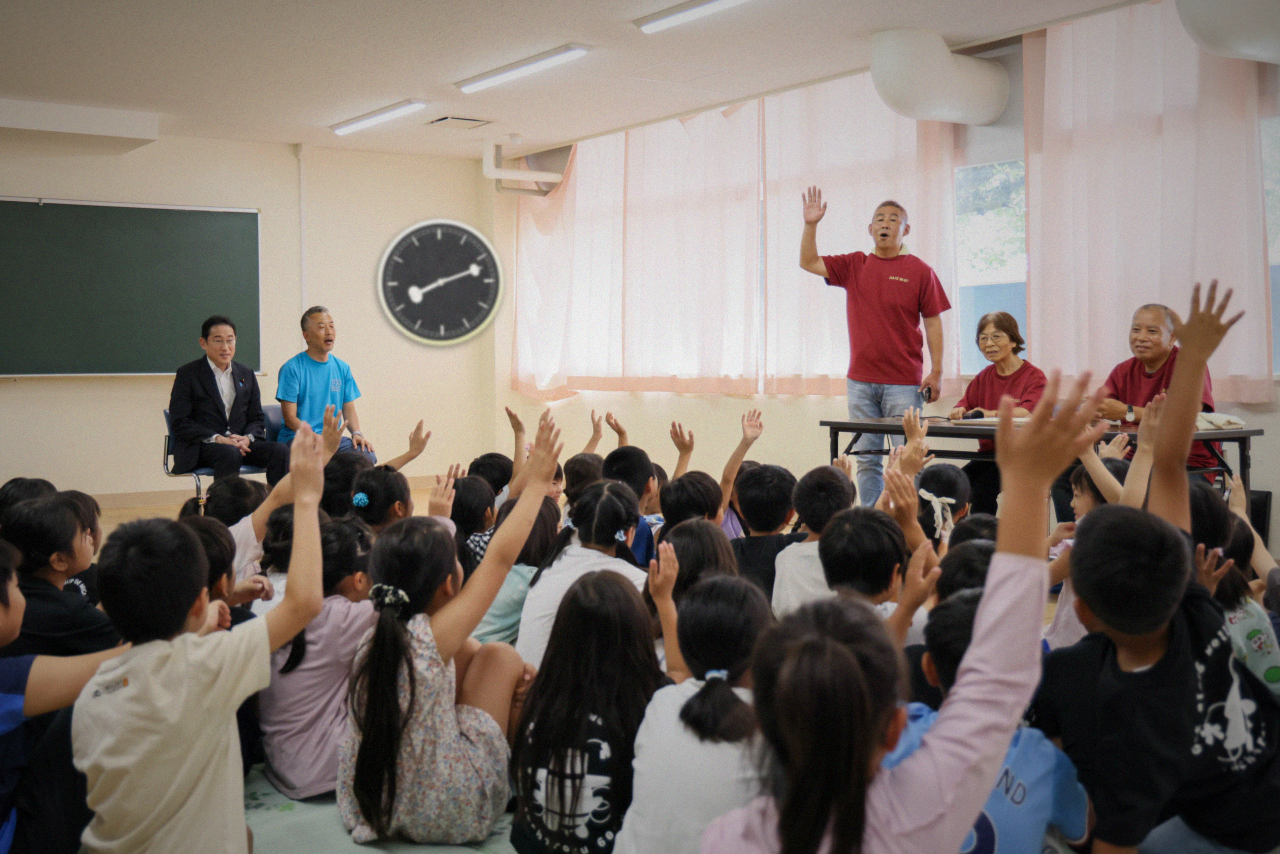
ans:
**8:12**
